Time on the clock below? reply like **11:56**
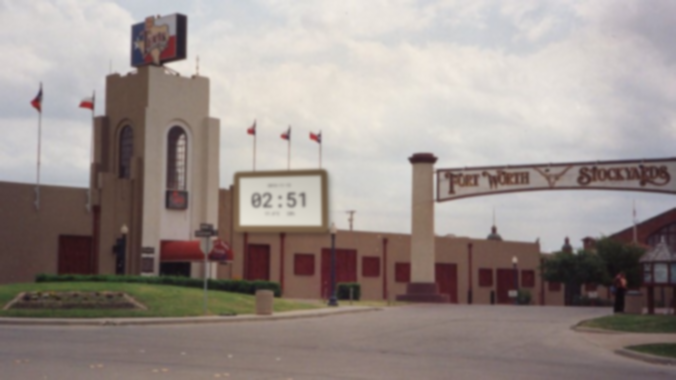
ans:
**2:51**
